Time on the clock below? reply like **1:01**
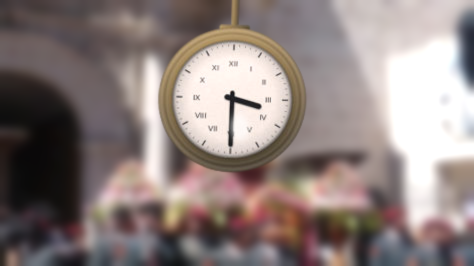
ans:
**3:30**
